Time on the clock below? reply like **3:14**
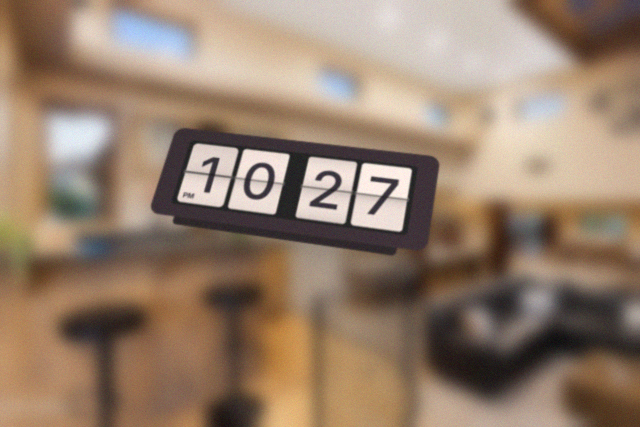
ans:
**10:27**
